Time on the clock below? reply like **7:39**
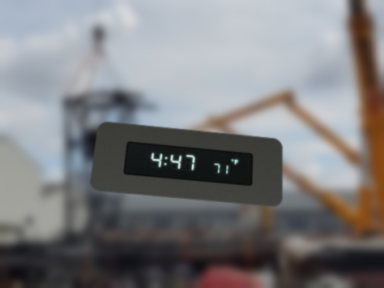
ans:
**4:47**
